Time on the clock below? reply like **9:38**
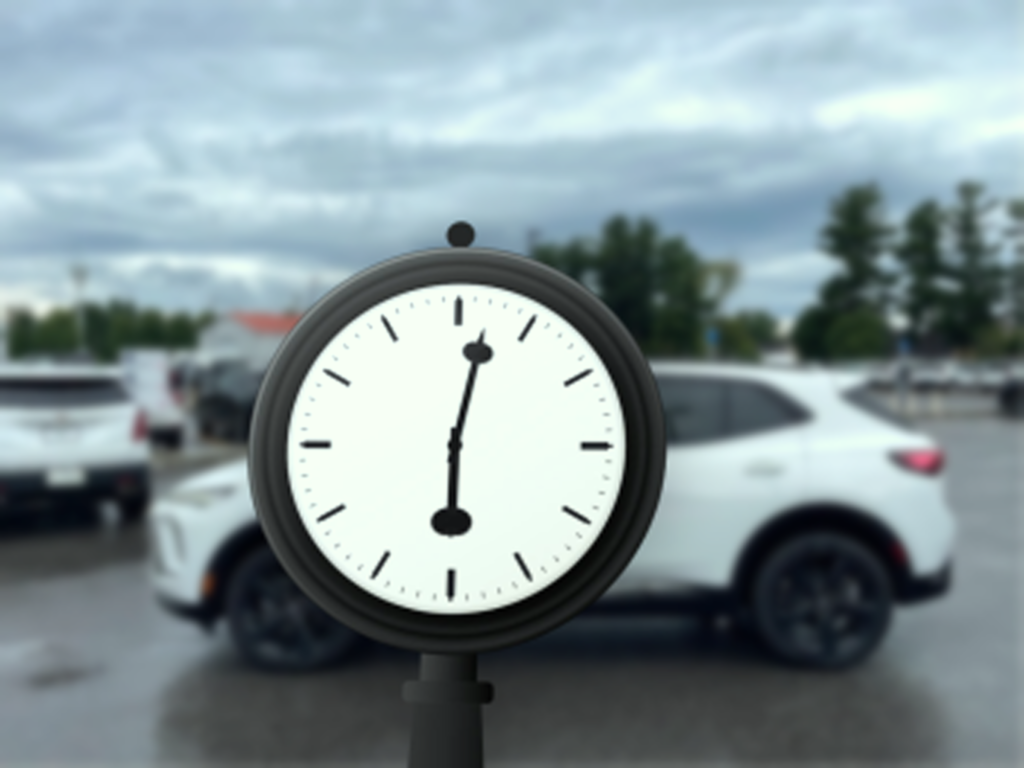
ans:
**6:02**
